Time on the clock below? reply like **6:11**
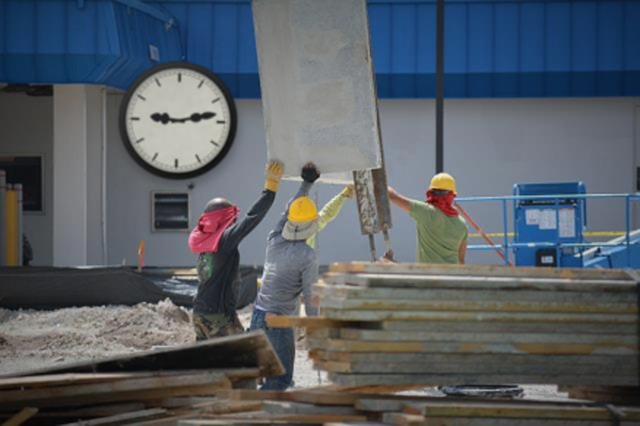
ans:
**9:13**
